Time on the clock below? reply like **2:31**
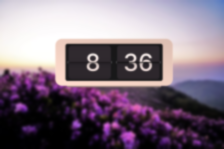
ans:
**8:36**
